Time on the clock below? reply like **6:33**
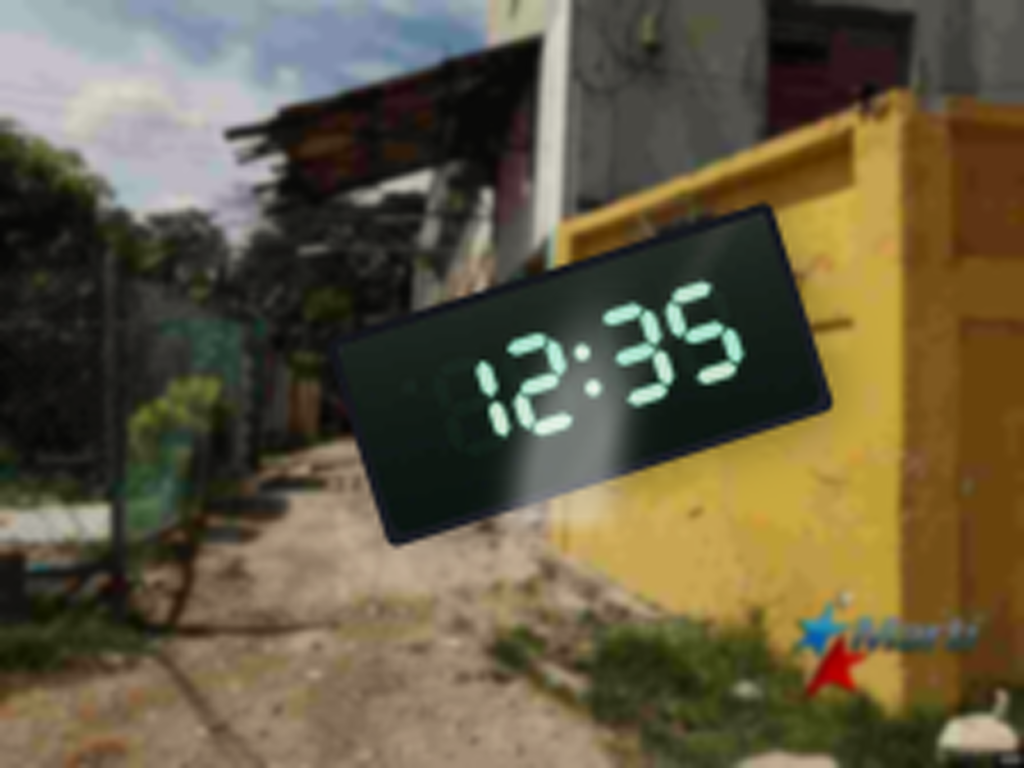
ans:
**12:35**
